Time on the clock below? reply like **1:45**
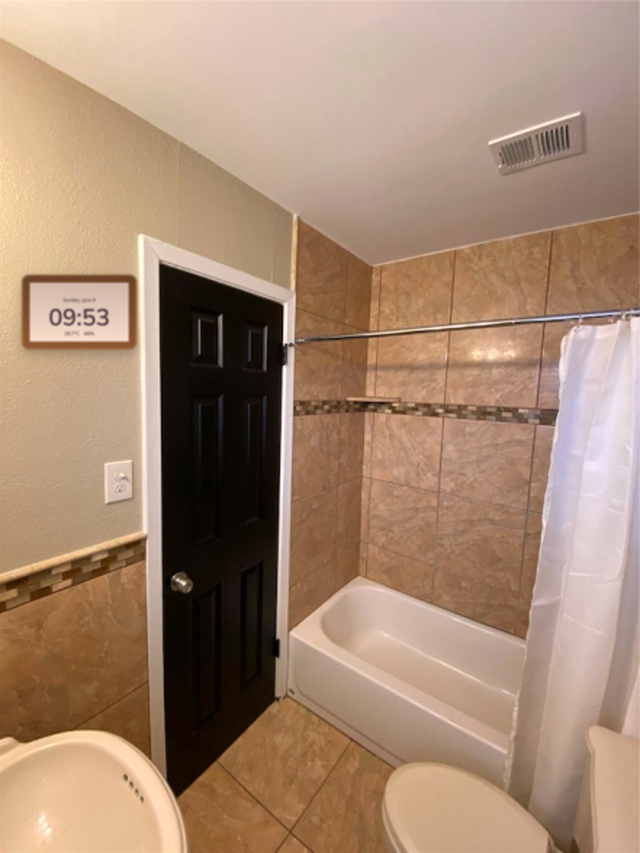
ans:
**9:53**
